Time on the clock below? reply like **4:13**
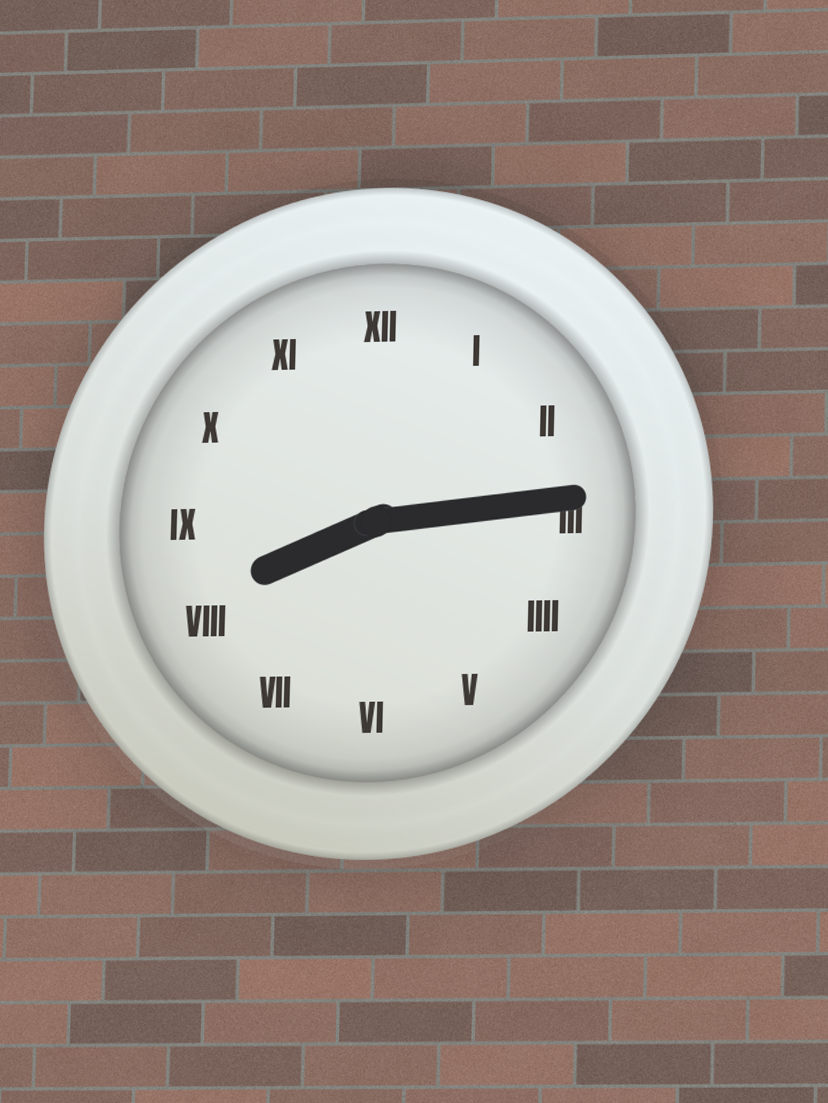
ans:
**8:14**
